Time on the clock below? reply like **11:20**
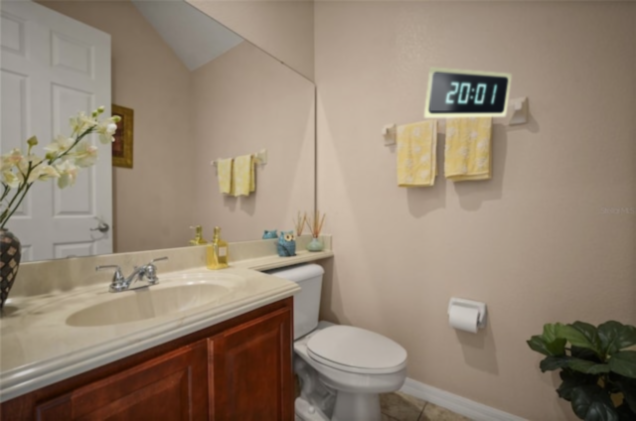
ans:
**20:01**
